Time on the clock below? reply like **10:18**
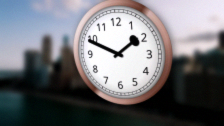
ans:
**1:49**
